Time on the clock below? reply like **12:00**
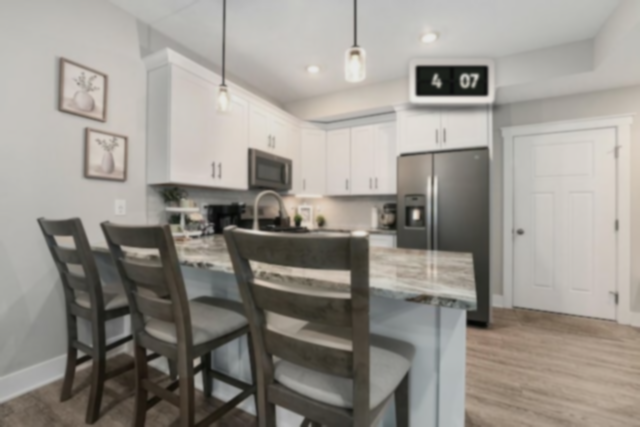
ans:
**4:07**
